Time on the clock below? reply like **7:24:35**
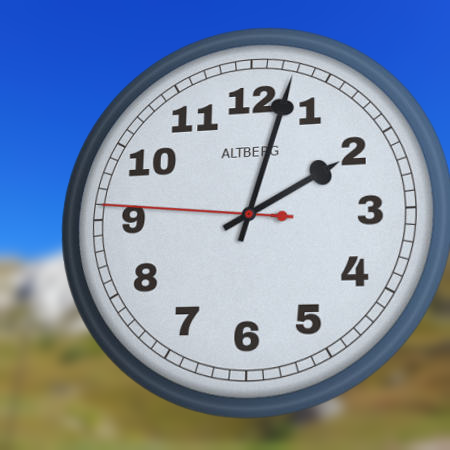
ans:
**2:02:46**
